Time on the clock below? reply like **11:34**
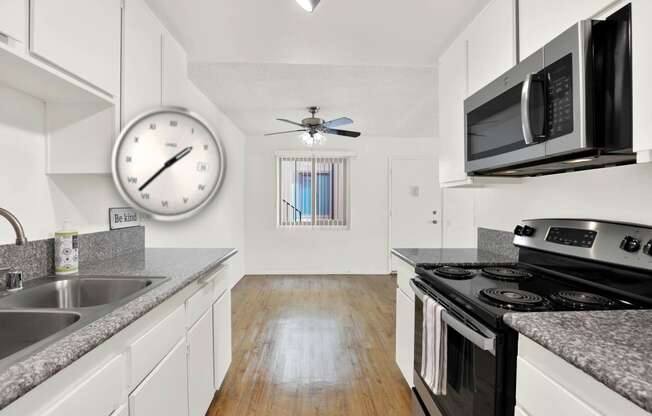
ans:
**1:37**
